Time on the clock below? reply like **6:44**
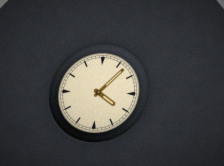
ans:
**4:07**
